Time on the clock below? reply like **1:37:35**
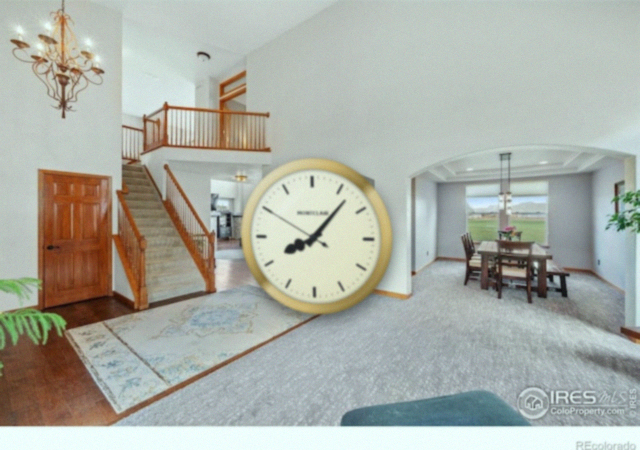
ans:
**8:06:50**
